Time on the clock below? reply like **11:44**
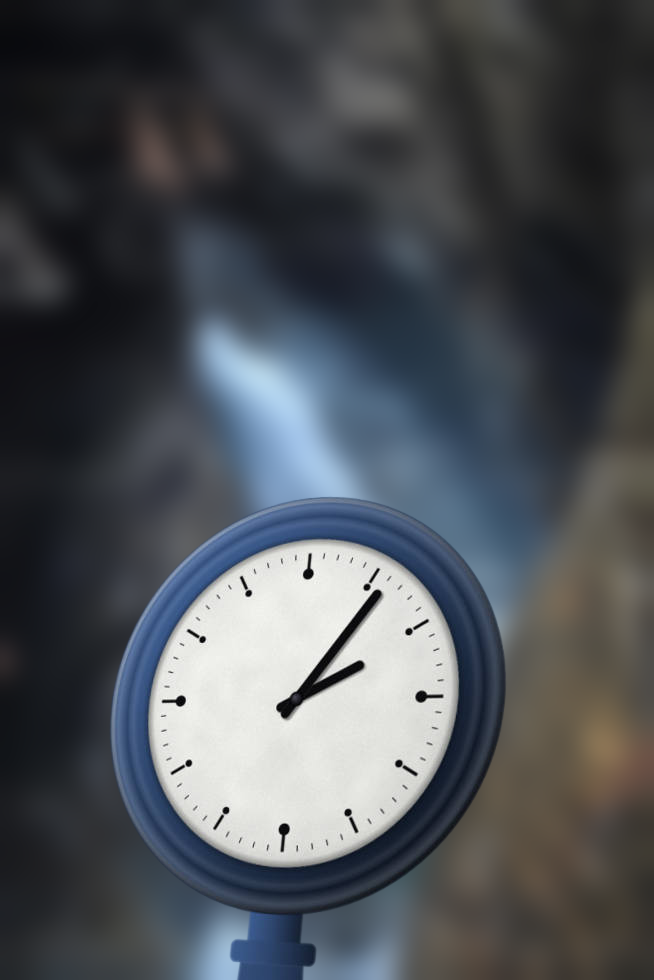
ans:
**2:06**
